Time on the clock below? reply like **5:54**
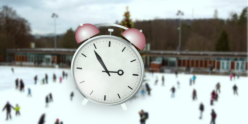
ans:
**2:54**
